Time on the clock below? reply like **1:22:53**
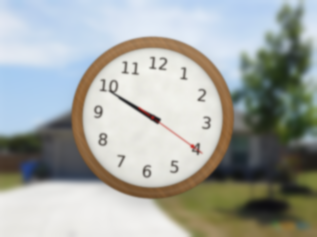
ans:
**9:49:20**
